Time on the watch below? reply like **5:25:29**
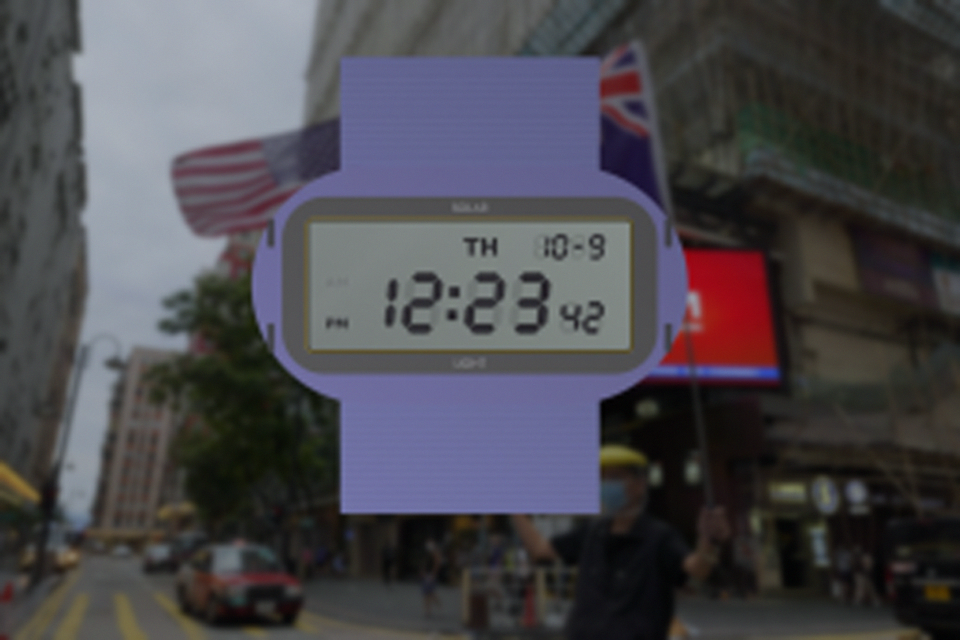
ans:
**12:23:42**
